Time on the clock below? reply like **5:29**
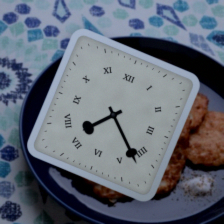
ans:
**7:22**
